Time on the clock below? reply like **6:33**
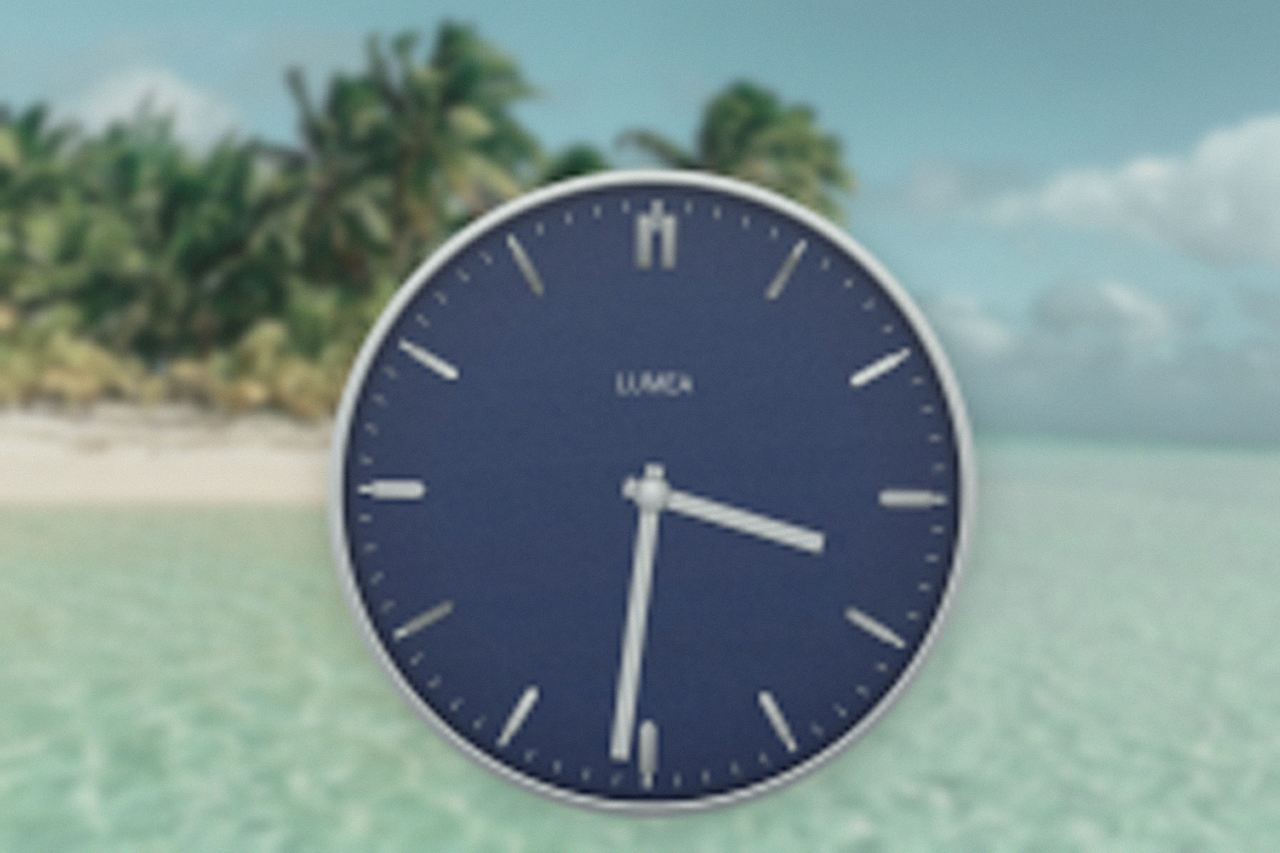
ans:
**3:31**
